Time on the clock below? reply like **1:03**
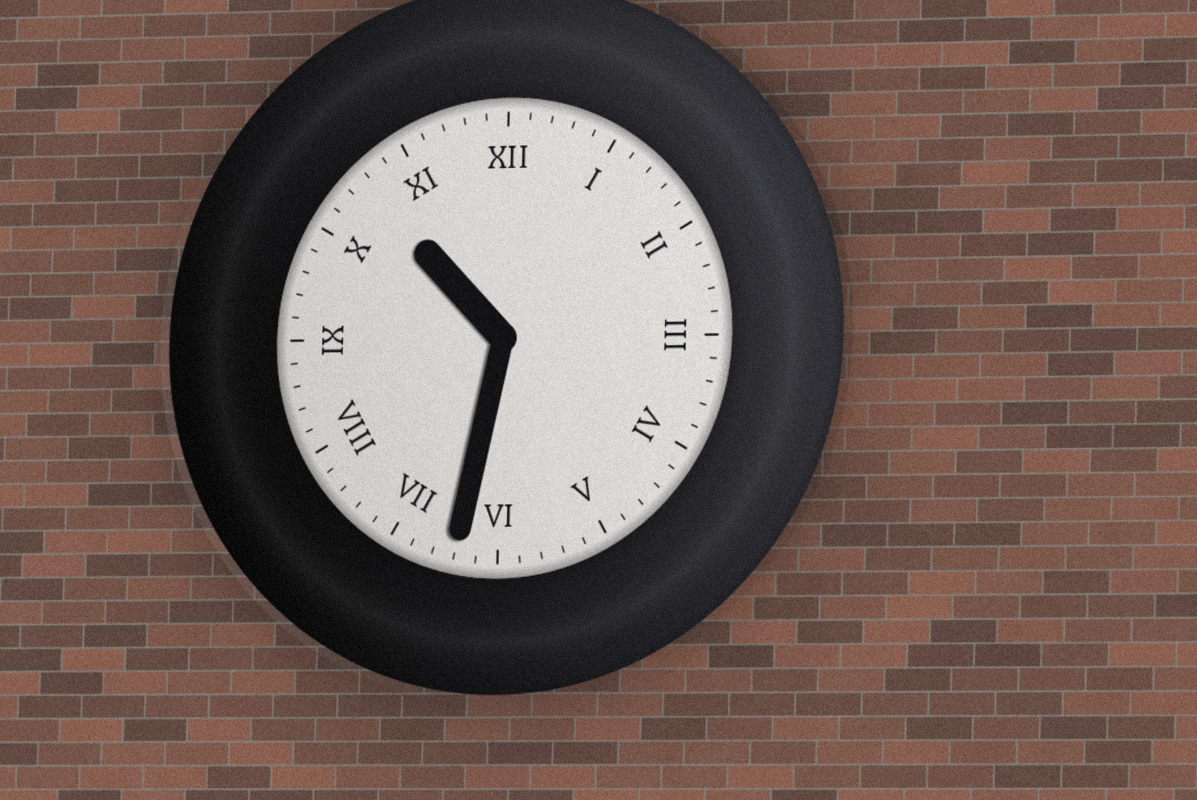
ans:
**10:32**
